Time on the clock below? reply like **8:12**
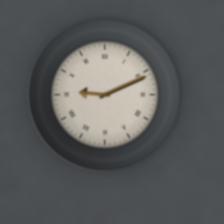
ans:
**9:11**
